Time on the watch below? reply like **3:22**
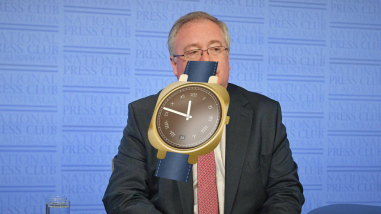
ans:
**11:47**
